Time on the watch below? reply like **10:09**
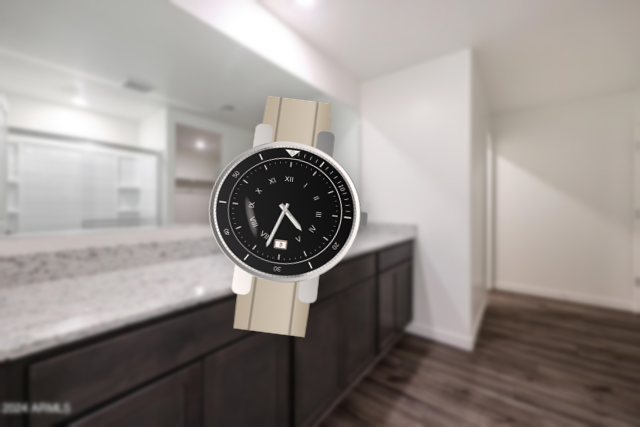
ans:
**4:33**
